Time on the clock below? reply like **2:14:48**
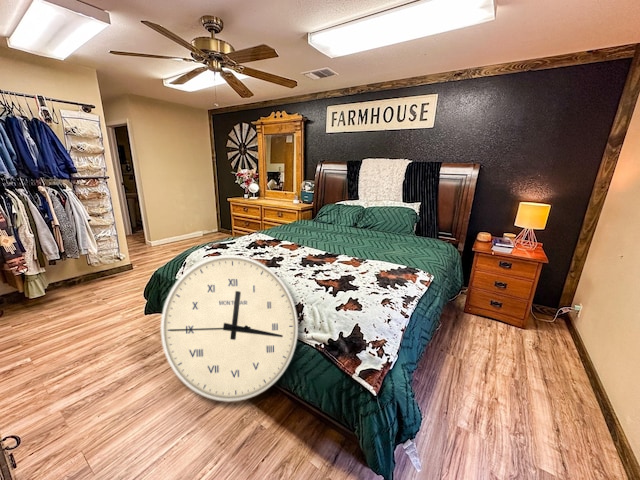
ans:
**12:16:45**
